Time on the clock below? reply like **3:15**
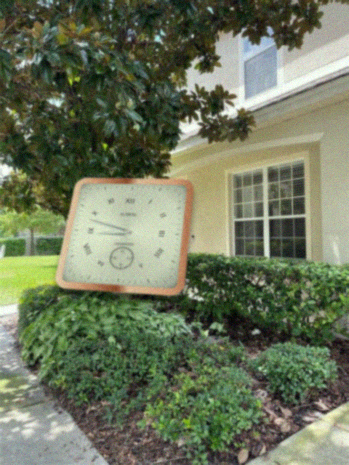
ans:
**8:48**
